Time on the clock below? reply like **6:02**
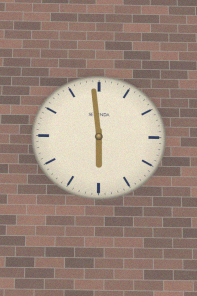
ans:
**5:59**
